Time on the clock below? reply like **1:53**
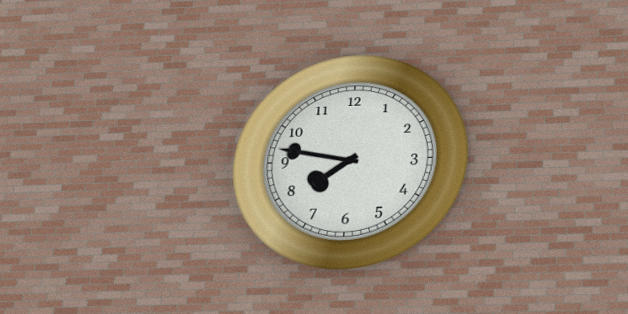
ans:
**7:47**
